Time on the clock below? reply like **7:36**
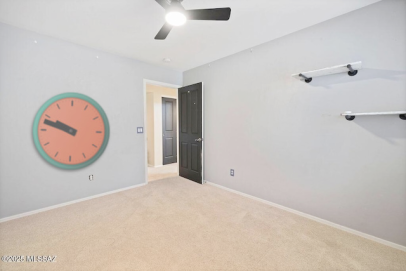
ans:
**9:48**
